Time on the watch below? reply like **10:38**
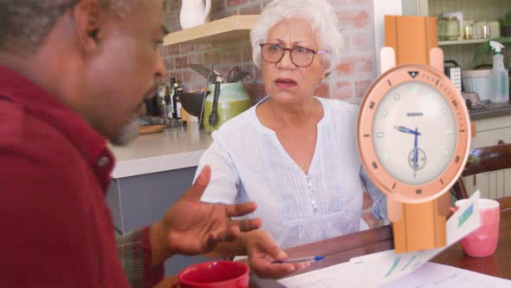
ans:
**9:31**
